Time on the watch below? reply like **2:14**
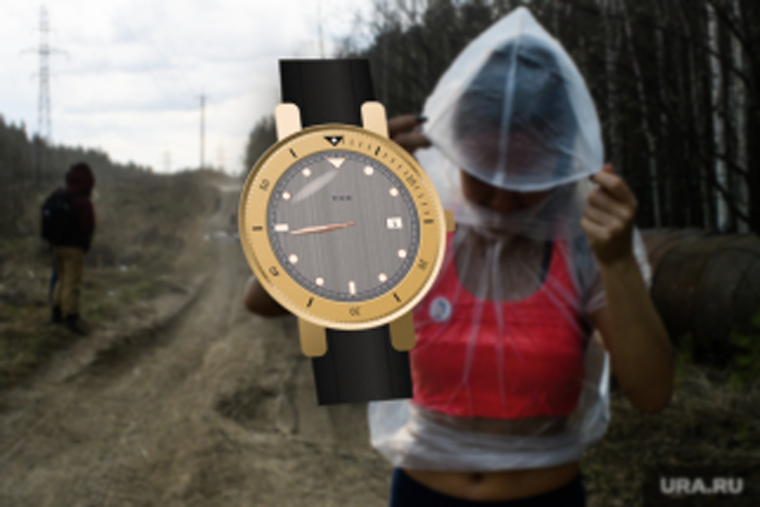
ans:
**8:44**
